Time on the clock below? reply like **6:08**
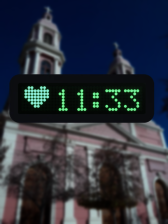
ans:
**11:33**
